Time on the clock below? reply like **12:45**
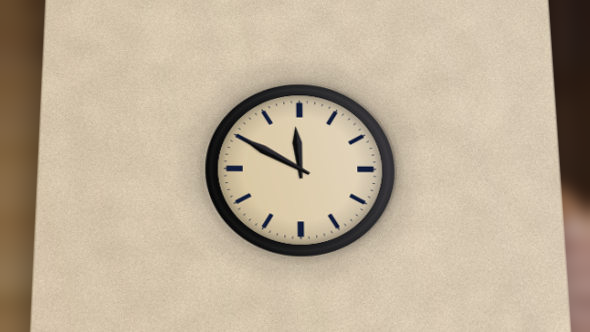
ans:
**11:50**
